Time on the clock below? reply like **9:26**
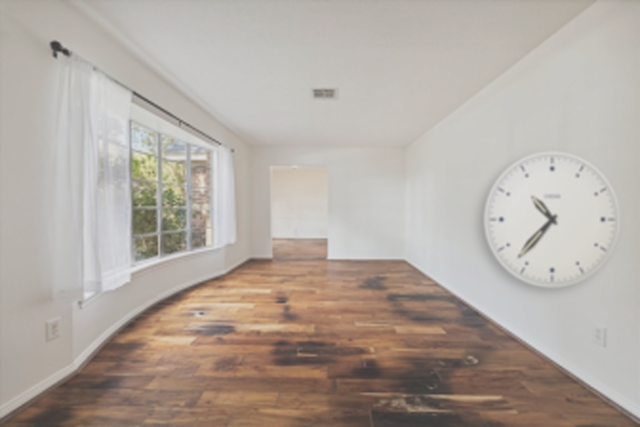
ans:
**10:37**
